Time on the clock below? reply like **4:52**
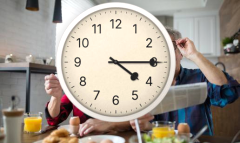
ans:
**4:15**
